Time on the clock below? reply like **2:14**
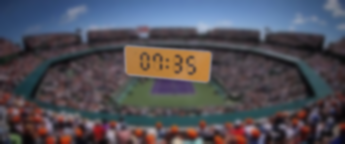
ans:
**7:35**
